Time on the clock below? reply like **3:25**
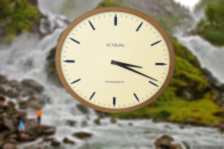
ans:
**3:19**
